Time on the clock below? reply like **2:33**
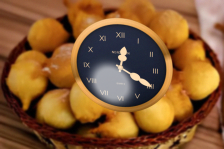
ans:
**12:20**
